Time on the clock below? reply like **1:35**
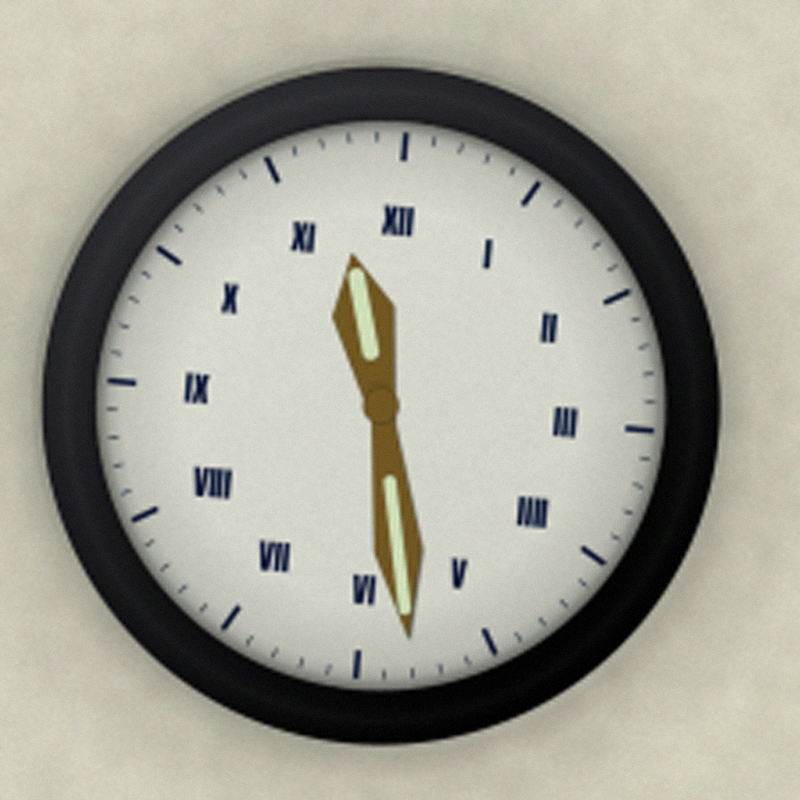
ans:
**11:28**
